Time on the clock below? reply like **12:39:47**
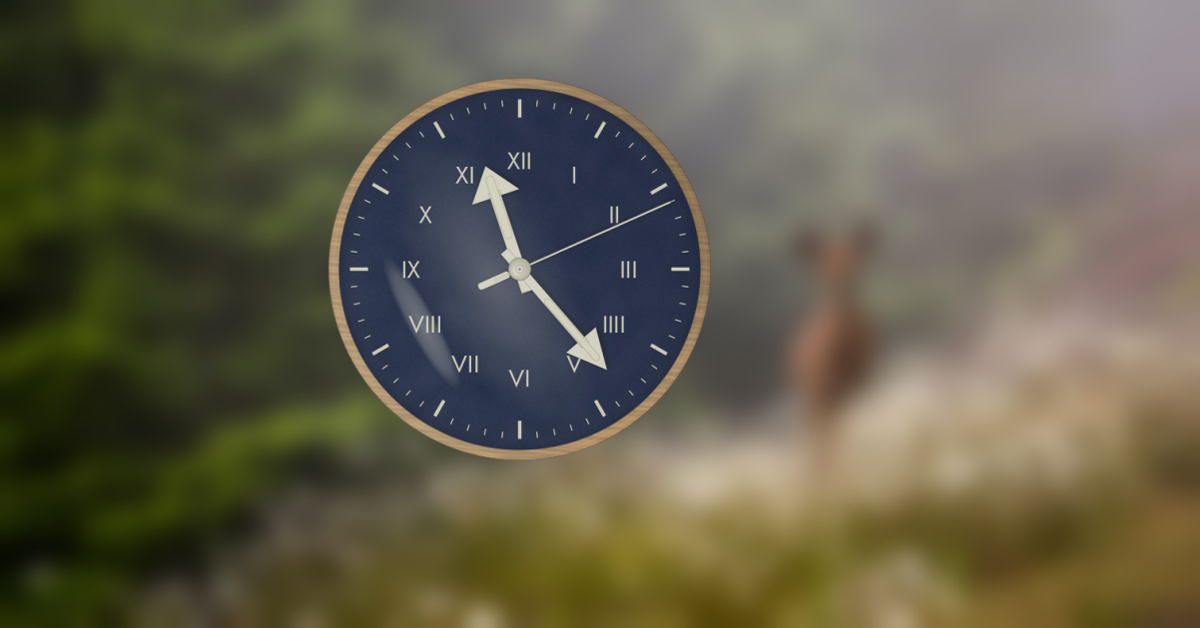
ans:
**11:23:11**
